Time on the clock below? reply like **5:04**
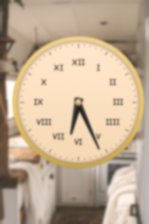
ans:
**6:26**
